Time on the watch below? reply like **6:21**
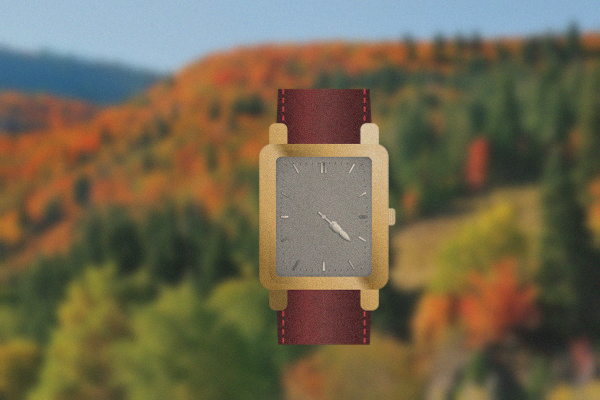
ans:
**4:22**
